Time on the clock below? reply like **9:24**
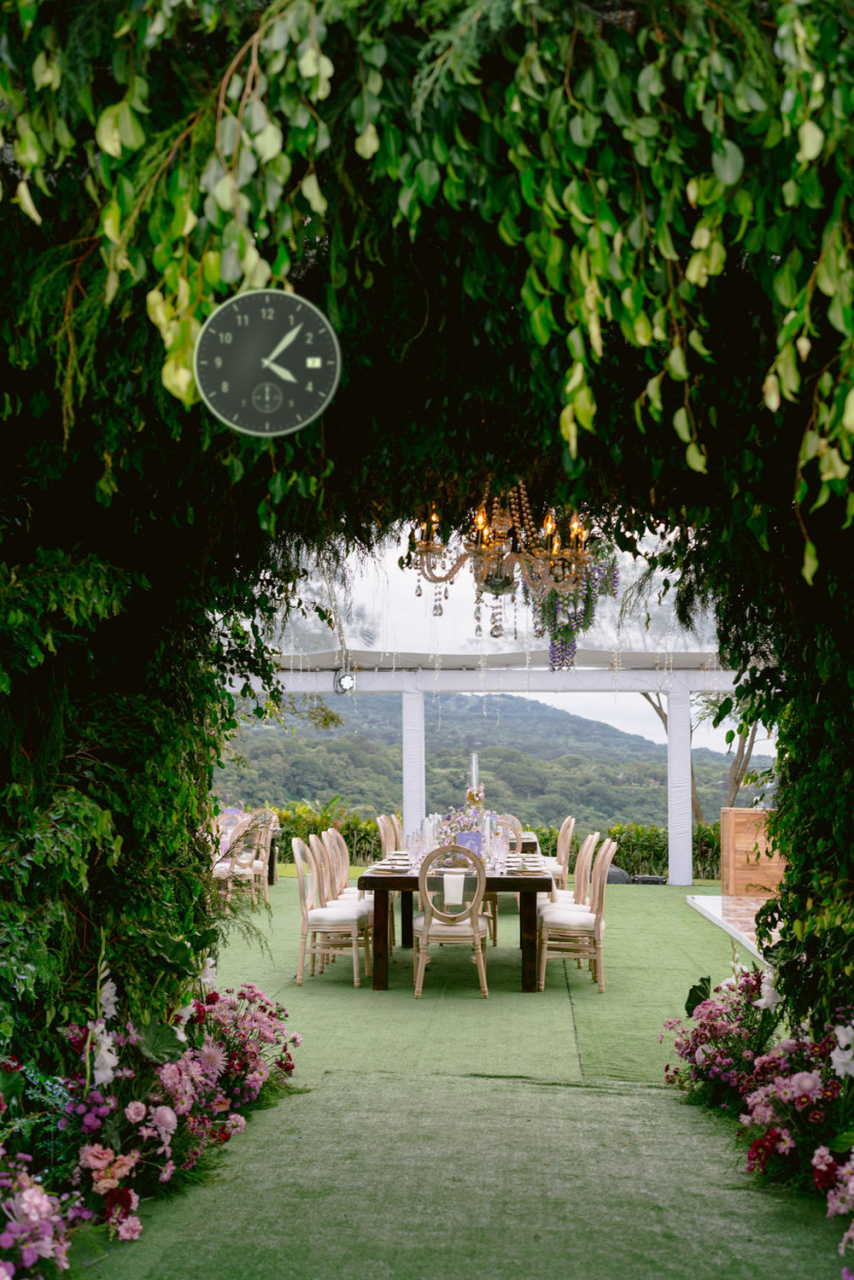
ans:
**4:07**
